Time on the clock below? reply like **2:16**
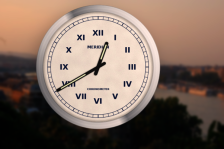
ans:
**12:40**
